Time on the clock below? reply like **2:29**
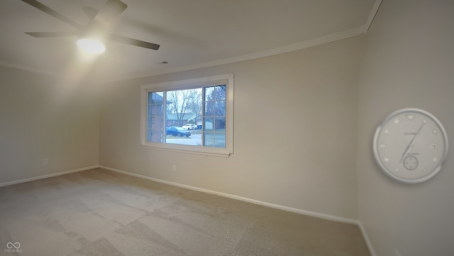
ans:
**7:05**
